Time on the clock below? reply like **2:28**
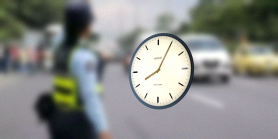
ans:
**8:05**
